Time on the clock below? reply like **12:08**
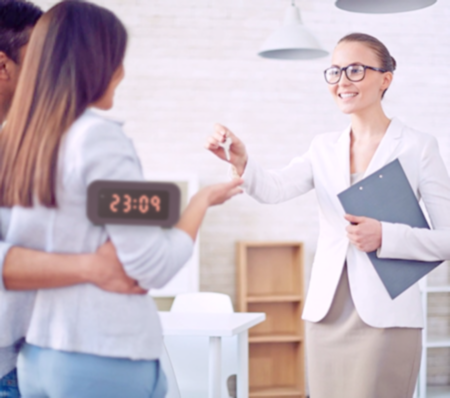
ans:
**23:09**
